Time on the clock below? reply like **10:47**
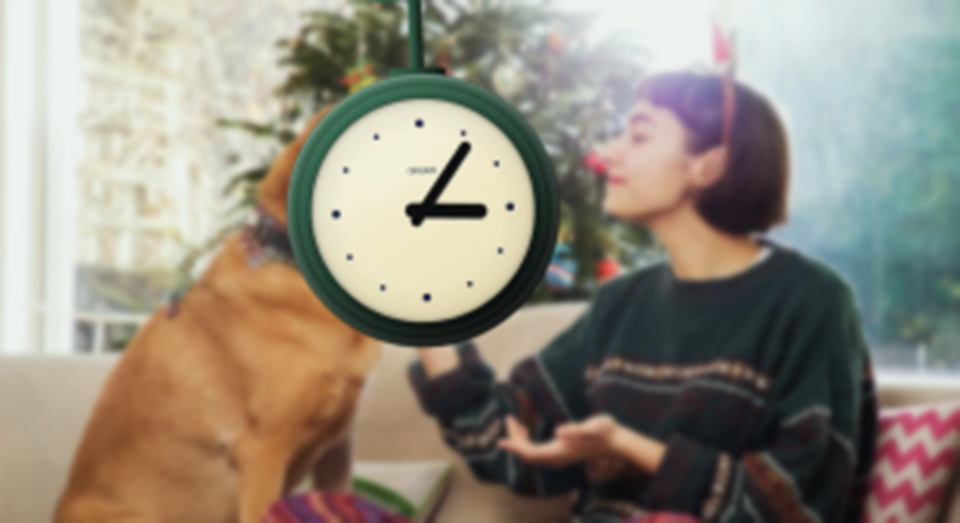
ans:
**3:06**
